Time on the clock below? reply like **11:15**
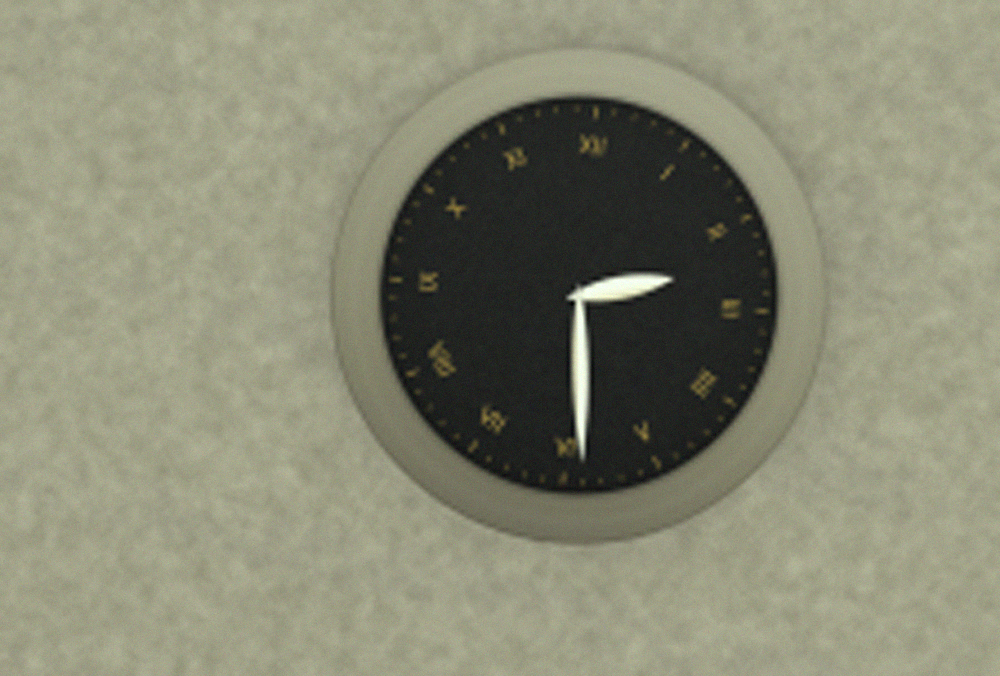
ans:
**2:29**
